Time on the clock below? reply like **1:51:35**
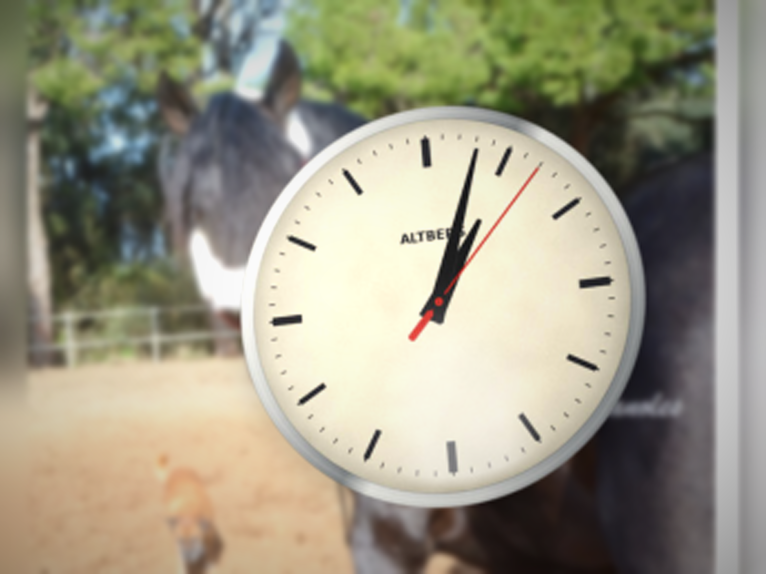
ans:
**1:03:07**
